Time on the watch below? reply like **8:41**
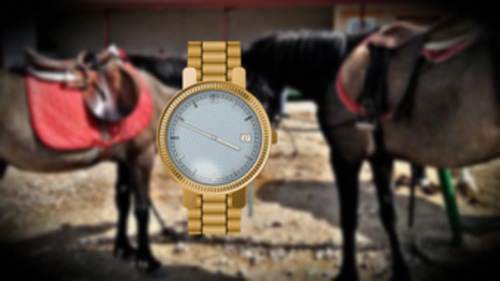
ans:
**3:49**
